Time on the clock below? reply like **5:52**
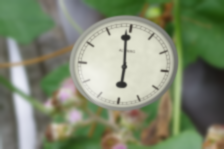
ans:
**5:59**
